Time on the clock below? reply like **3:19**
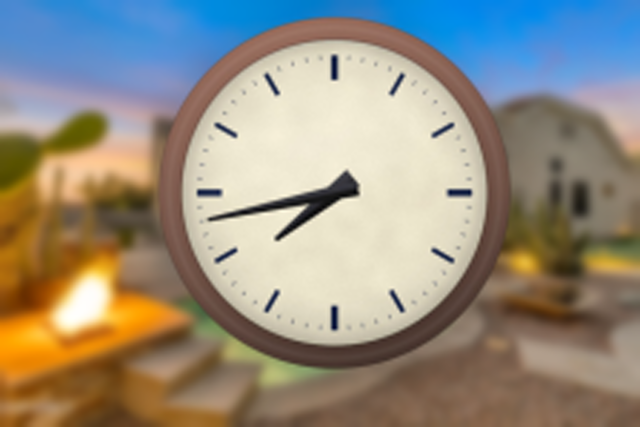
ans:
**7:43**
